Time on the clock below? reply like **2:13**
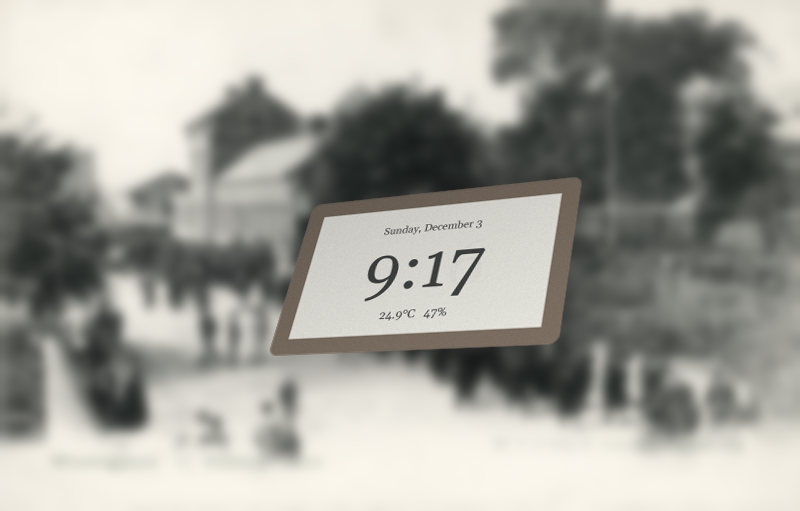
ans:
**9:17**
